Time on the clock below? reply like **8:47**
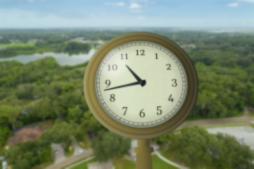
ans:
**10:43**
